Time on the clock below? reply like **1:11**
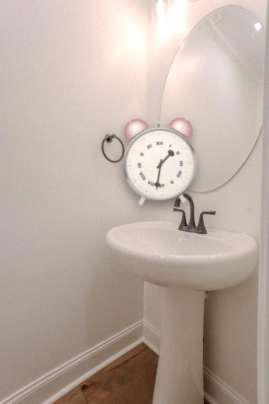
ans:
**1:32**
